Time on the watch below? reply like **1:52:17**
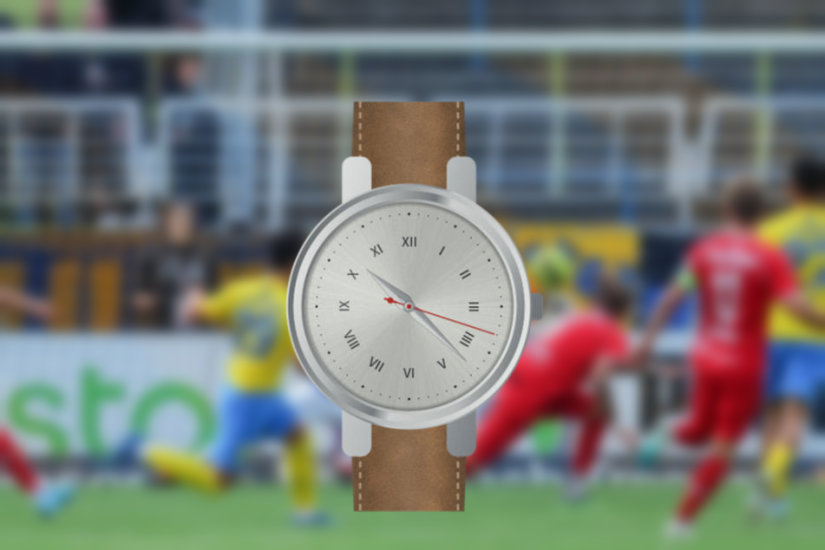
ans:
**10:22:18**
